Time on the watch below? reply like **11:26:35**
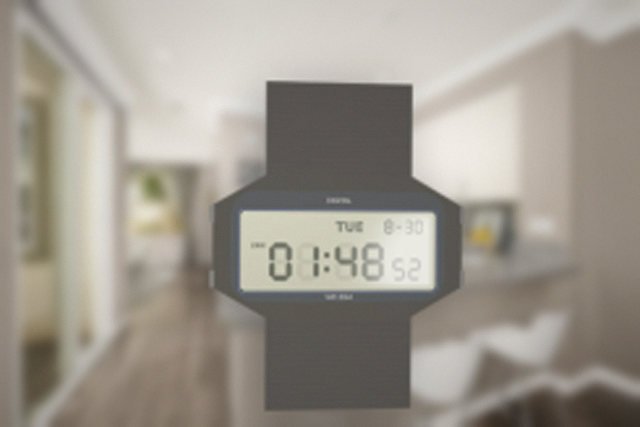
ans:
**1:48:52**
